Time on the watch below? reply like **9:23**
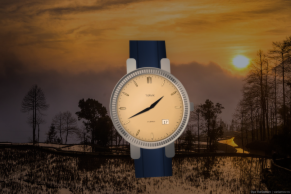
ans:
**1:41**
